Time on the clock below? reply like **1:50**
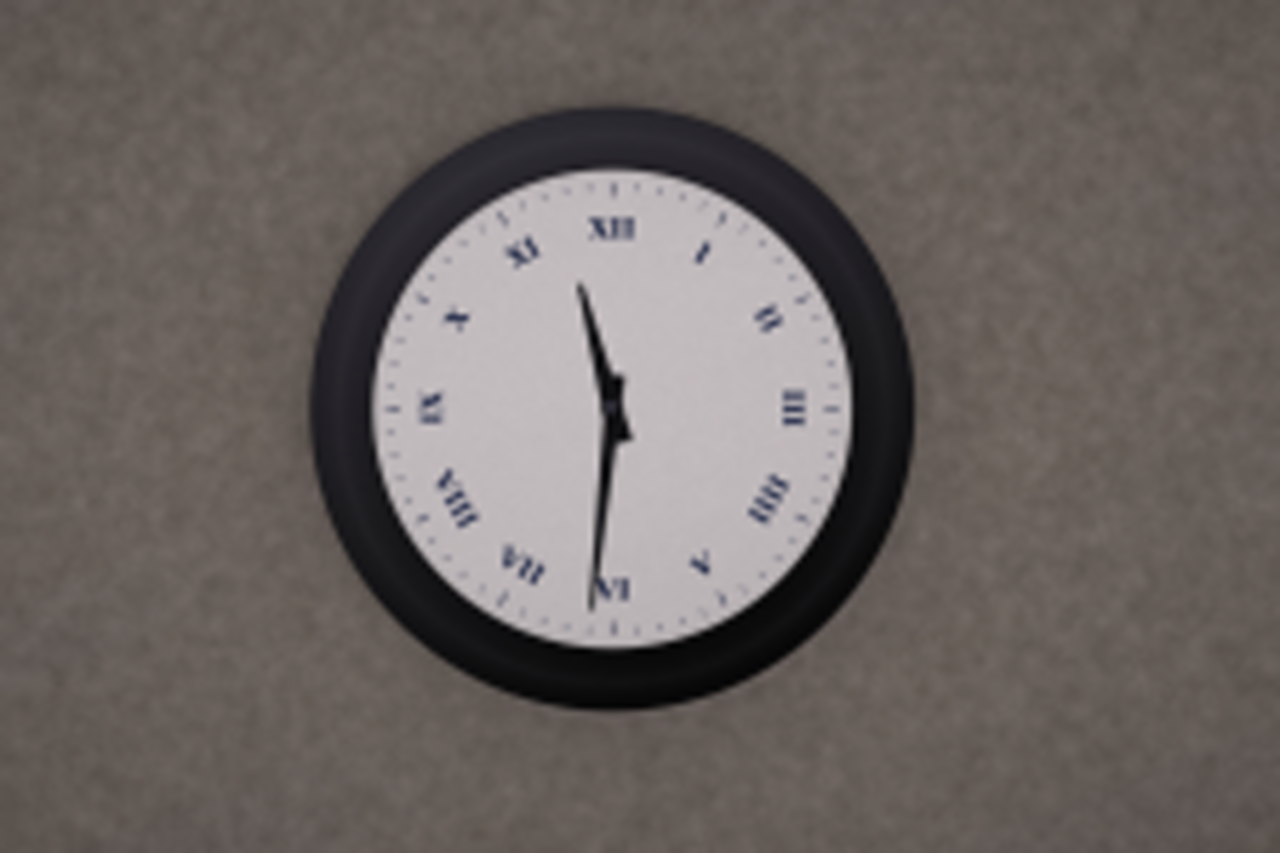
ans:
**11:31**
